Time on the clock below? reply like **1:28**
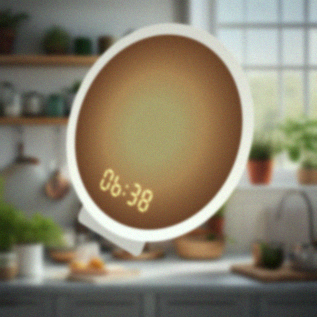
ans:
**6:38**
